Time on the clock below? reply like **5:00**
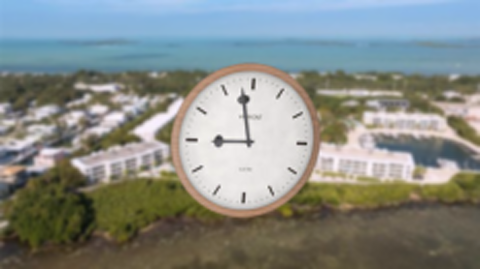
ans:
**8:58**
